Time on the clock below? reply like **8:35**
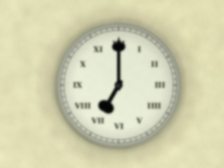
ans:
**7:00**
